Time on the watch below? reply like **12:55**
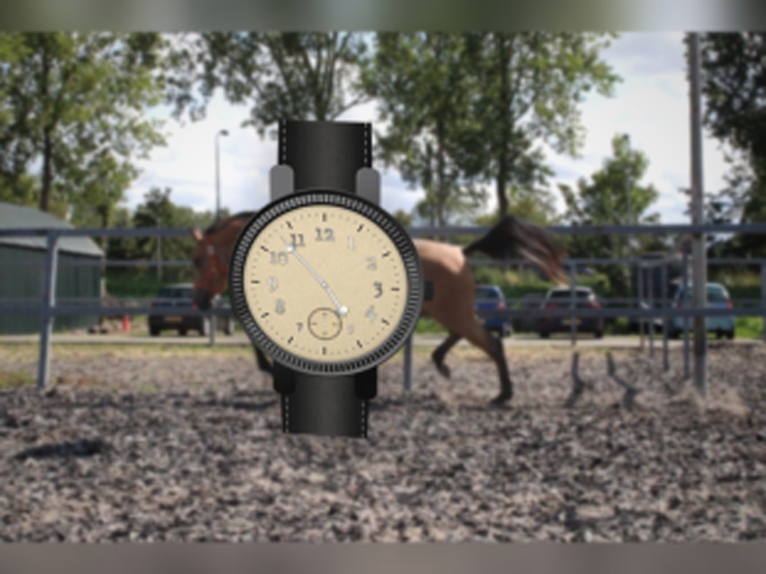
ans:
**4:53**
